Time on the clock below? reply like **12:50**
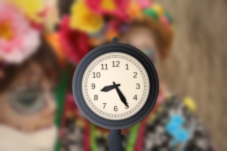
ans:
**8:25**
